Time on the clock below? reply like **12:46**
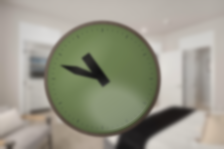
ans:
**10:48**
